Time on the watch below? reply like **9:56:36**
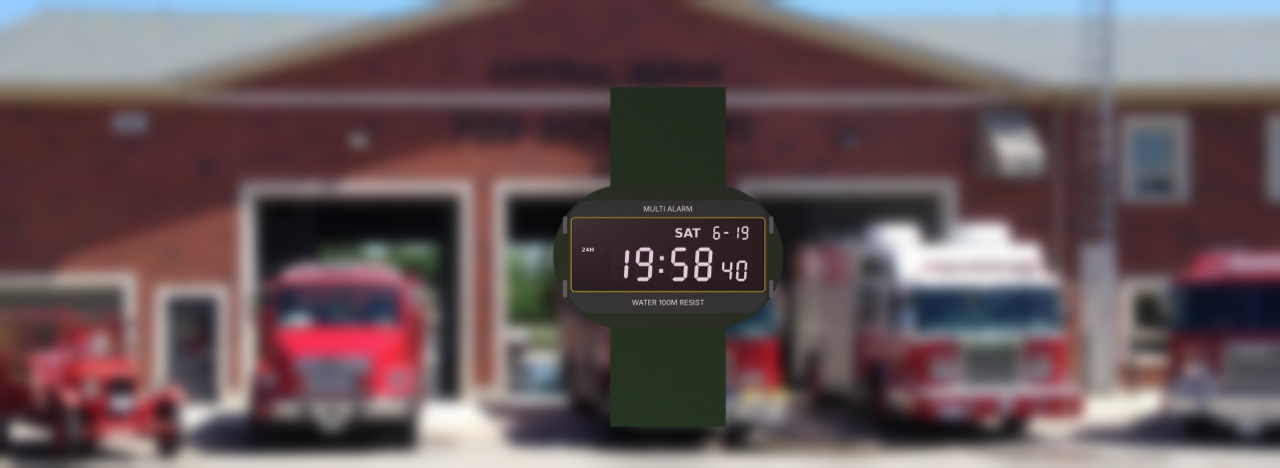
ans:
**19:58:40**
